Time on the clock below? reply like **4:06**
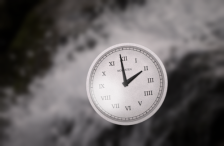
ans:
**1:59**
